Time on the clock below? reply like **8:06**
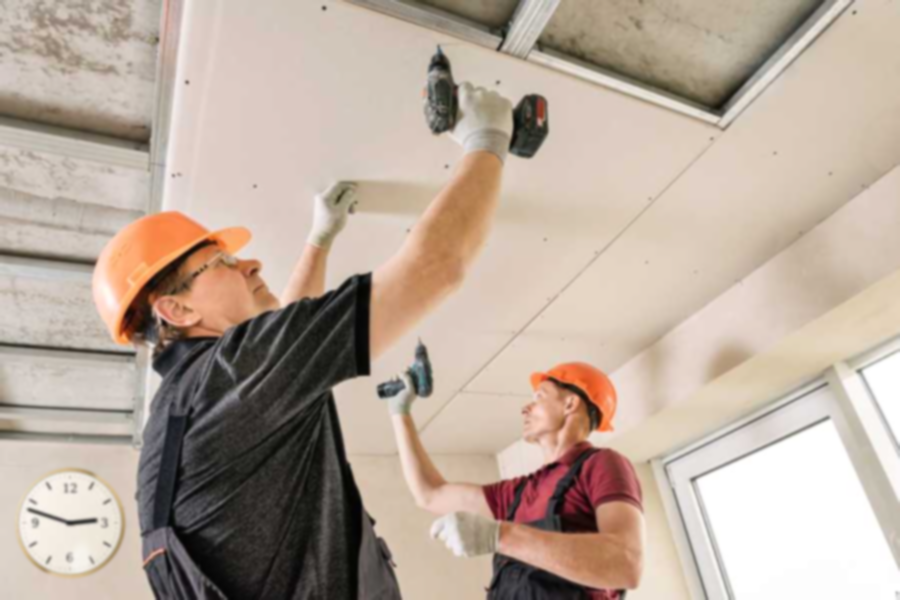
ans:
**2:48**
